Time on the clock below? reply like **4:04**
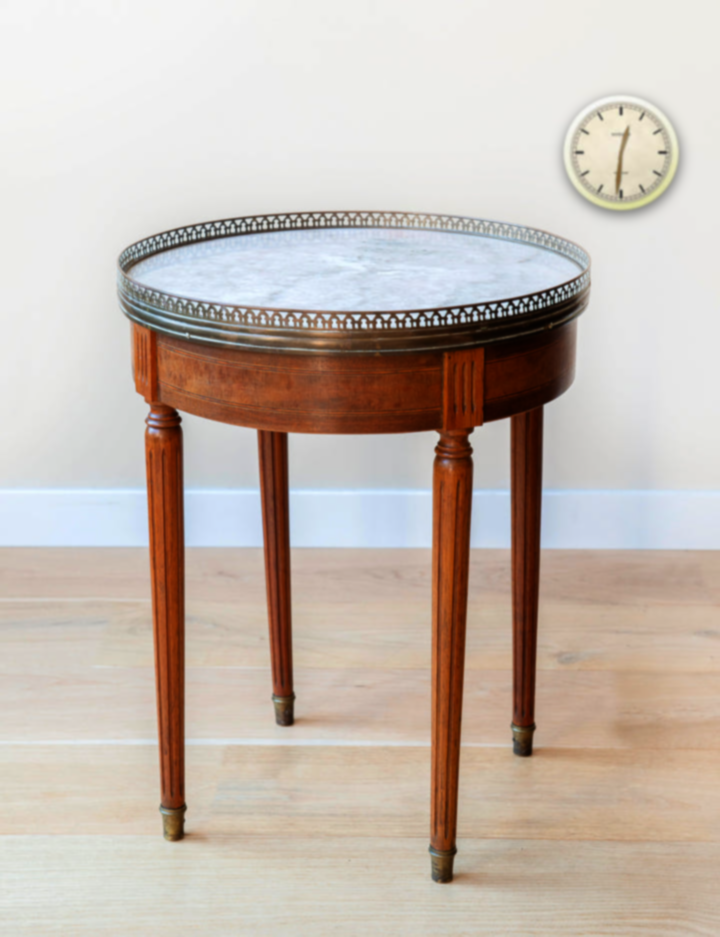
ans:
**12:31**
